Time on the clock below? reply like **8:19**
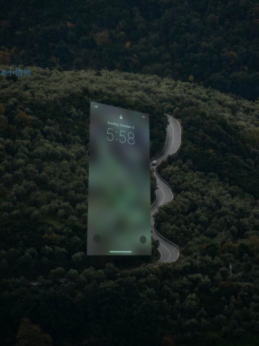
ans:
**5:58**
